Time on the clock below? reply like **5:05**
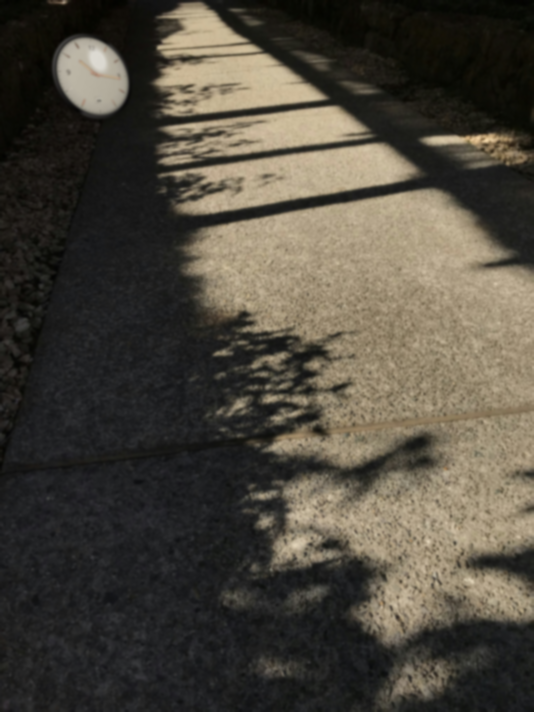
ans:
**10:16**
